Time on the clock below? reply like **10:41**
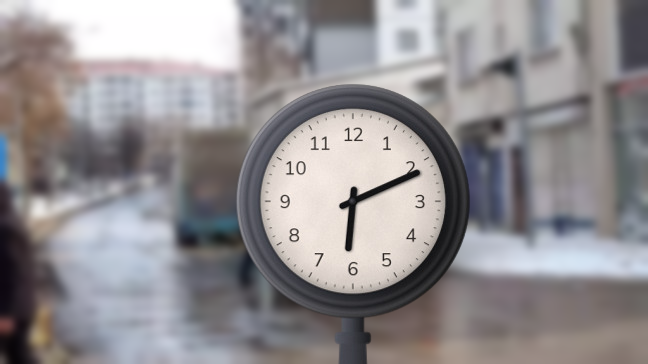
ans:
**6:11**
